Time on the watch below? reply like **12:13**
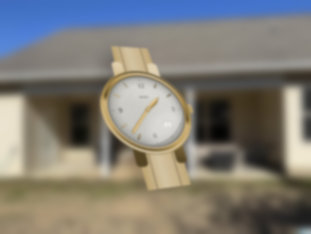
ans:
**1:37**
